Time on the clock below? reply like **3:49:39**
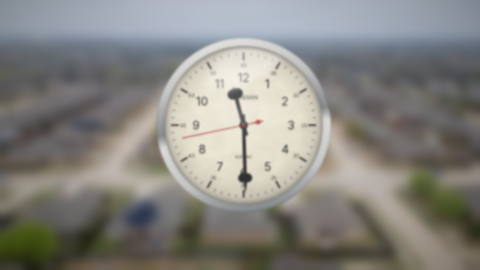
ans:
**11:29:43**
